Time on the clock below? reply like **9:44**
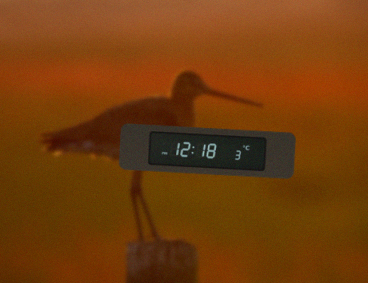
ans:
**12:18**
